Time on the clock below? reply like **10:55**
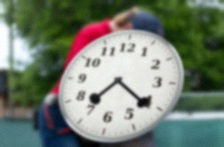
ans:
**7:21**
